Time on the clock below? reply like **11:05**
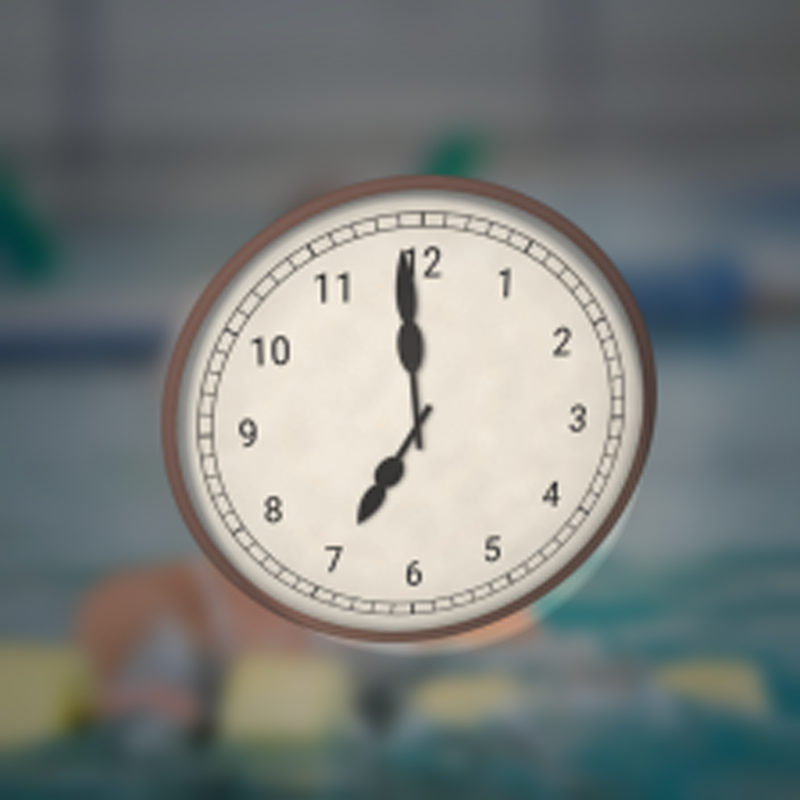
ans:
**6:59**
